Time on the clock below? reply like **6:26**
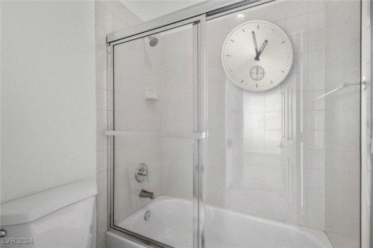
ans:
**12:58**
